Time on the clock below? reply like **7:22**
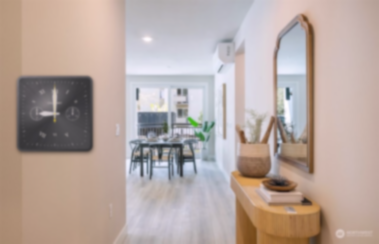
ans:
**9:00**
